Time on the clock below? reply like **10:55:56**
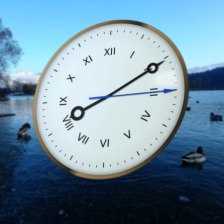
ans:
**8:10:15**
